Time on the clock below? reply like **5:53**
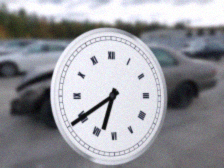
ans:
**6:40**
